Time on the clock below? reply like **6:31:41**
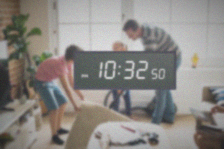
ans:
**10:32:50**
